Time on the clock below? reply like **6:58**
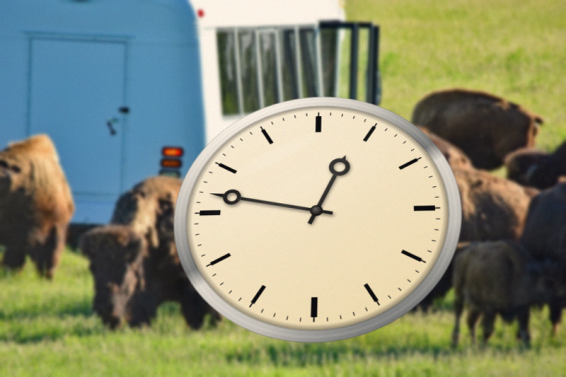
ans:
**12:47**
